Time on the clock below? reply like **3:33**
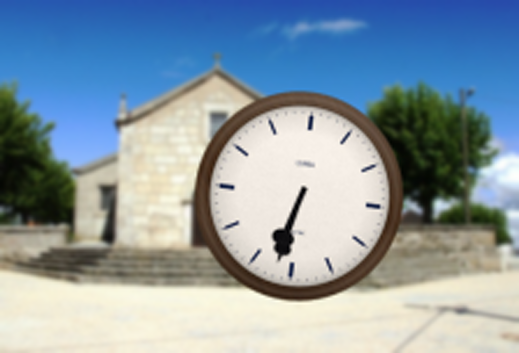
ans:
**6:32**
